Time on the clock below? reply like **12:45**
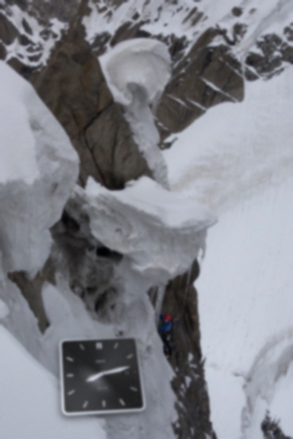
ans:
**8:13**
